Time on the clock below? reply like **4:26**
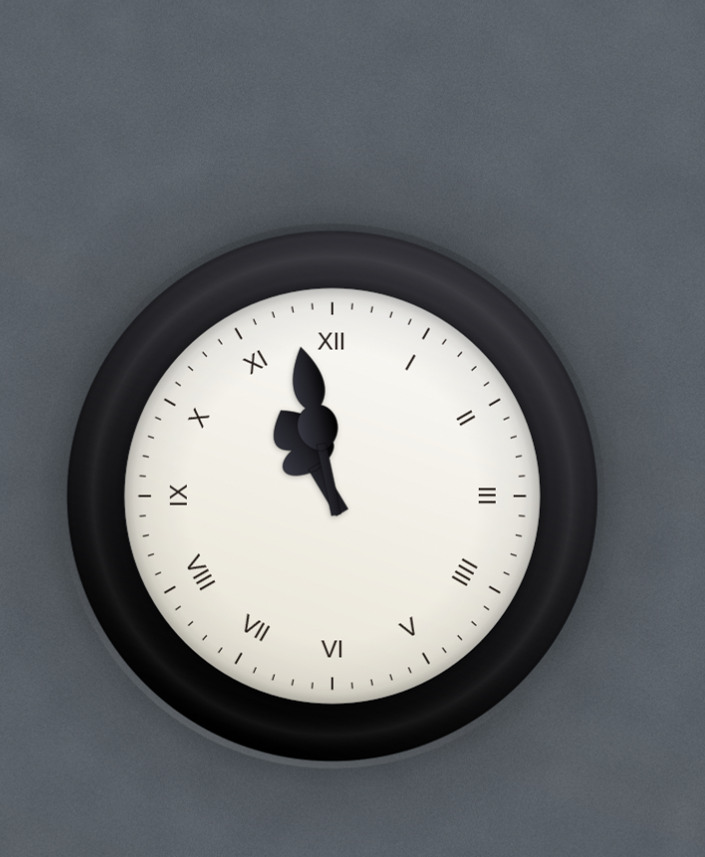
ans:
**10:58**
